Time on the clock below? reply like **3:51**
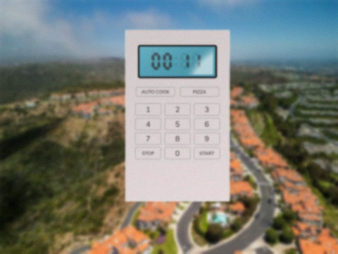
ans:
**0:11**
